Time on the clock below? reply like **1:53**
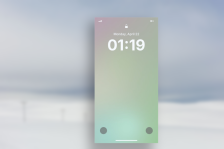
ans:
**1:19**
